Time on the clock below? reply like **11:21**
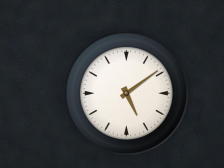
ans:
**5:09**
